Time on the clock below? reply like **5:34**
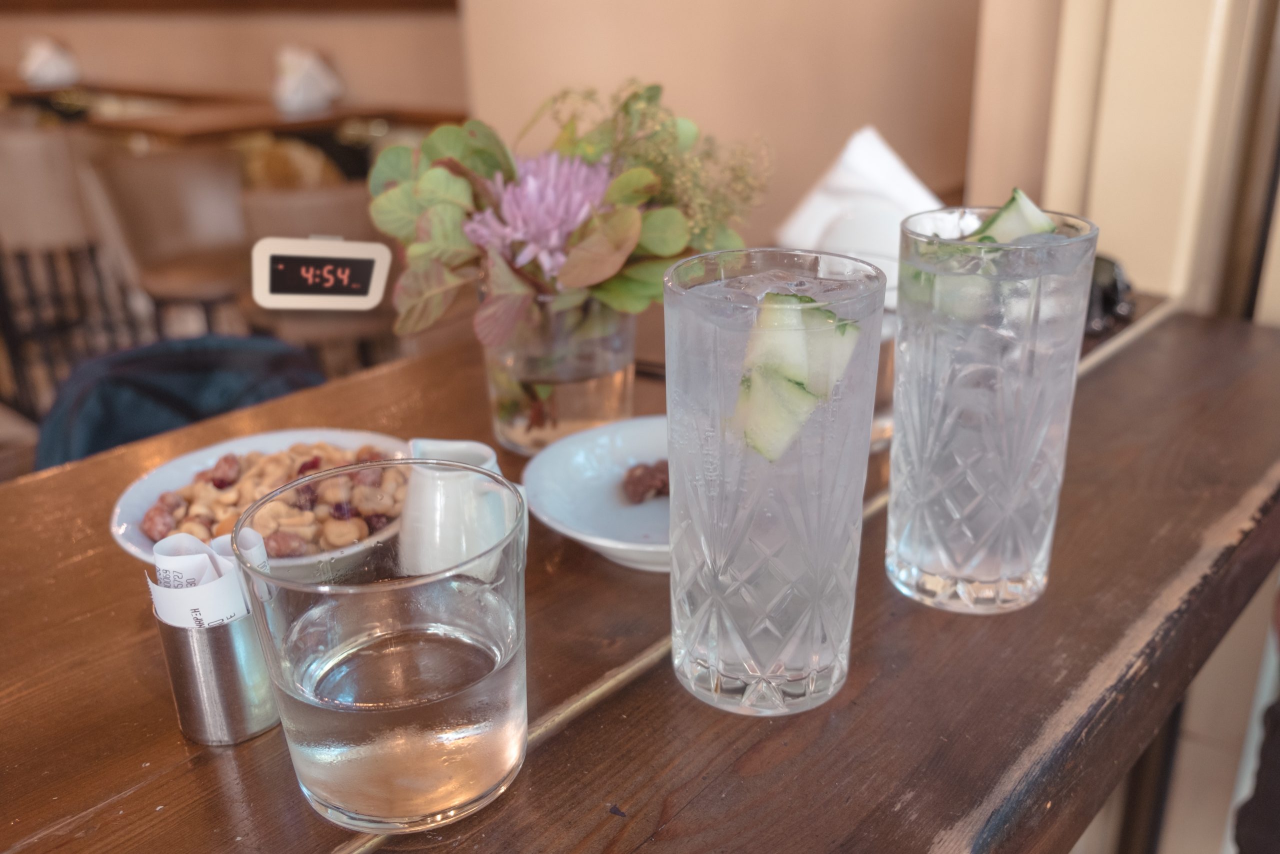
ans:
**4:54**
